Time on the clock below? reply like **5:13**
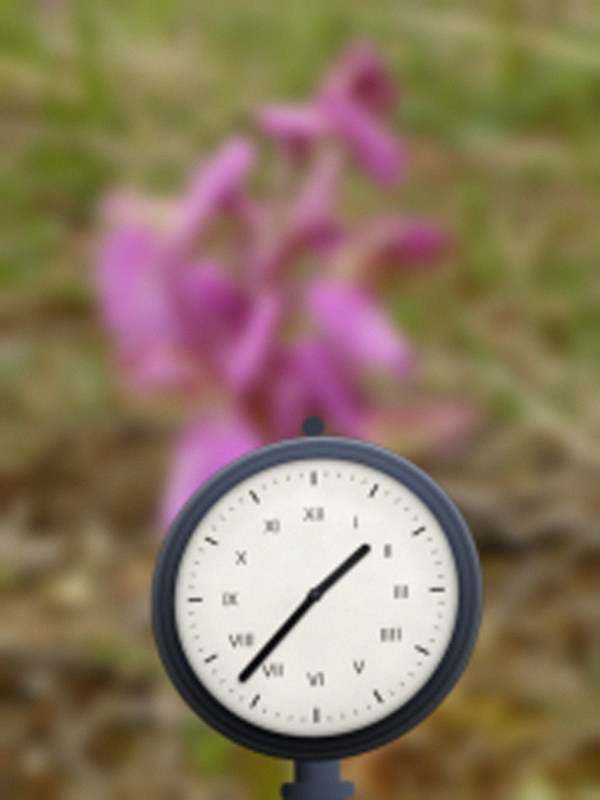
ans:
**1:37**
